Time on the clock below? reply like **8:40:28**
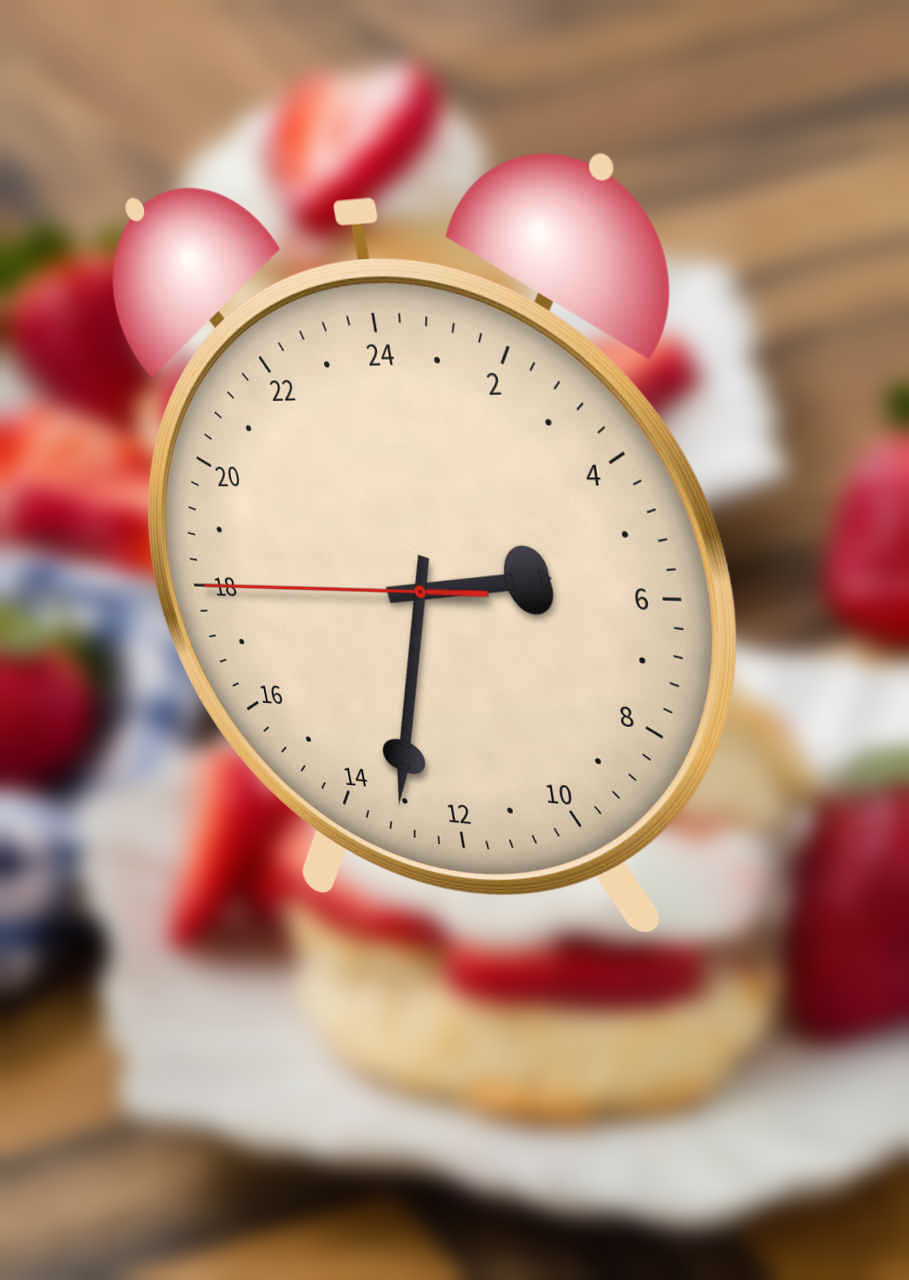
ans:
**5:32:45**
